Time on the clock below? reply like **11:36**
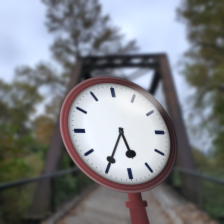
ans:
**5:35**
